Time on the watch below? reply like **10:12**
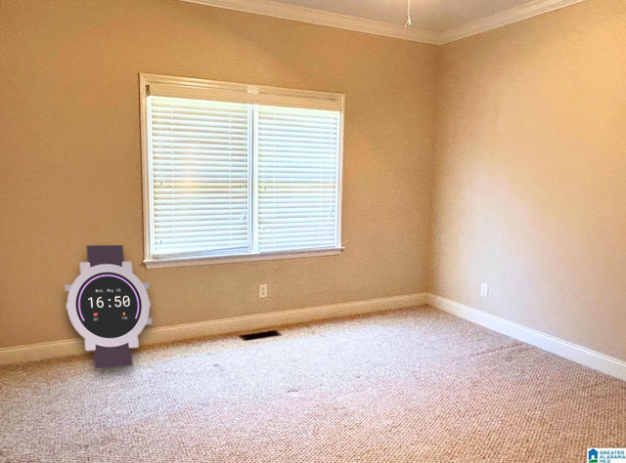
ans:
**16:50**
